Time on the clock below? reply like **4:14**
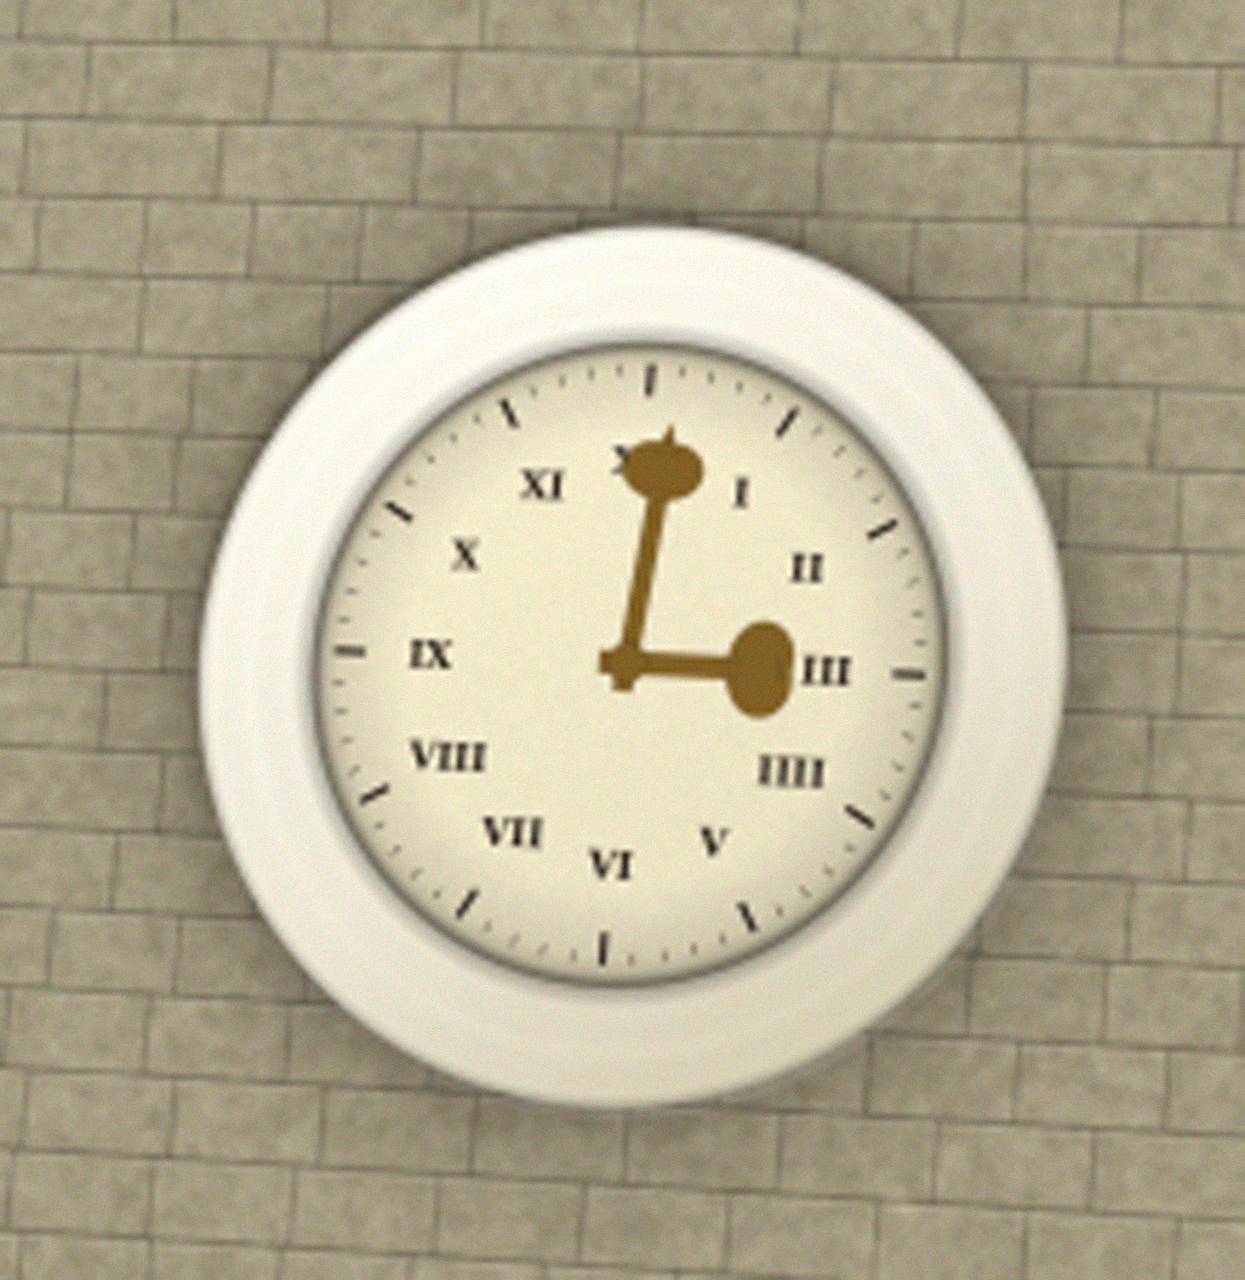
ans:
**3:01**
